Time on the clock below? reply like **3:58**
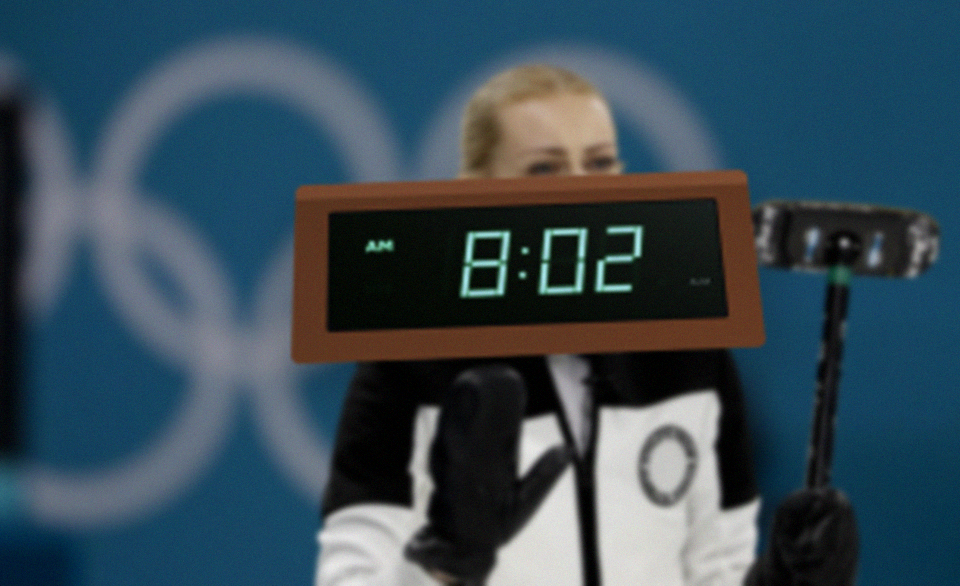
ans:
**8:02**
